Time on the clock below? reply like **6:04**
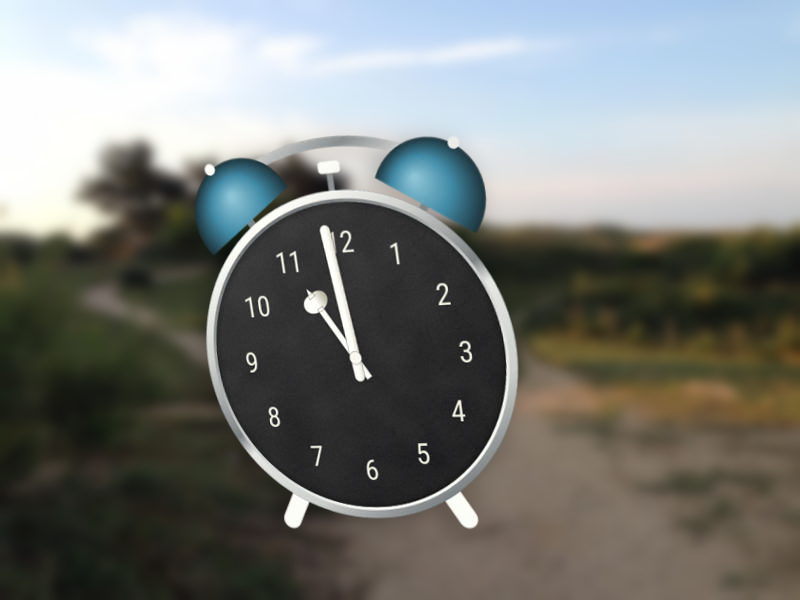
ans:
**10:59**
